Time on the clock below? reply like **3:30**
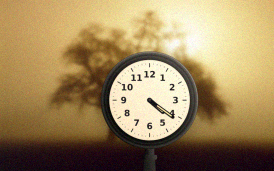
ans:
**4:21**
